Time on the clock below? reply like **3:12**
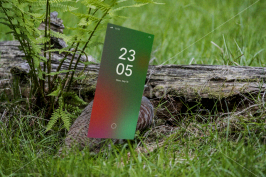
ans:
**23:05**
